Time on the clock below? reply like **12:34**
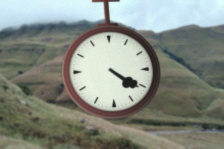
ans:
**4:21**
